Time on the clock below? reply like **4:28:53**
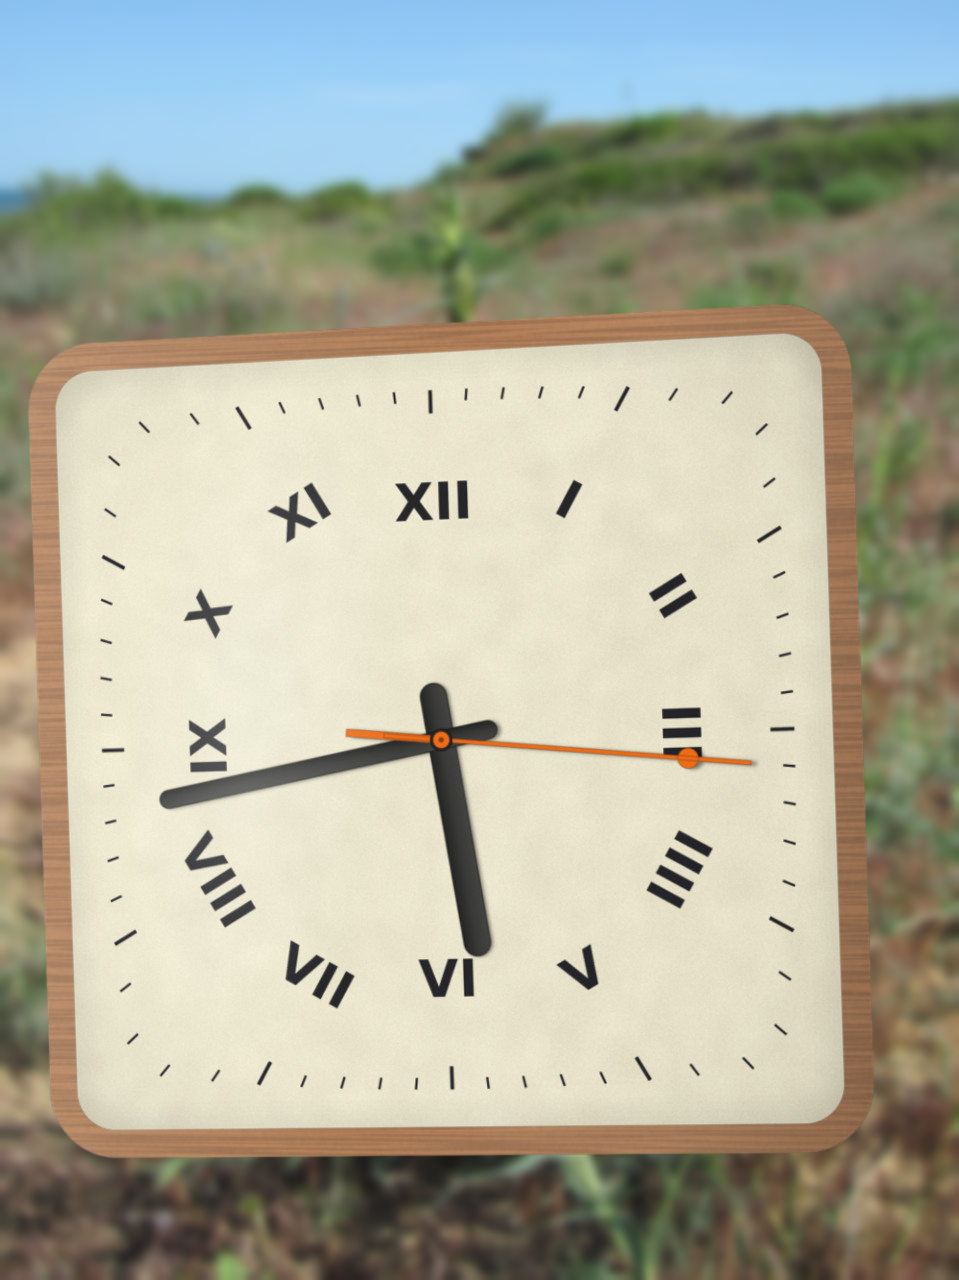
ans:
**5:43:16**
